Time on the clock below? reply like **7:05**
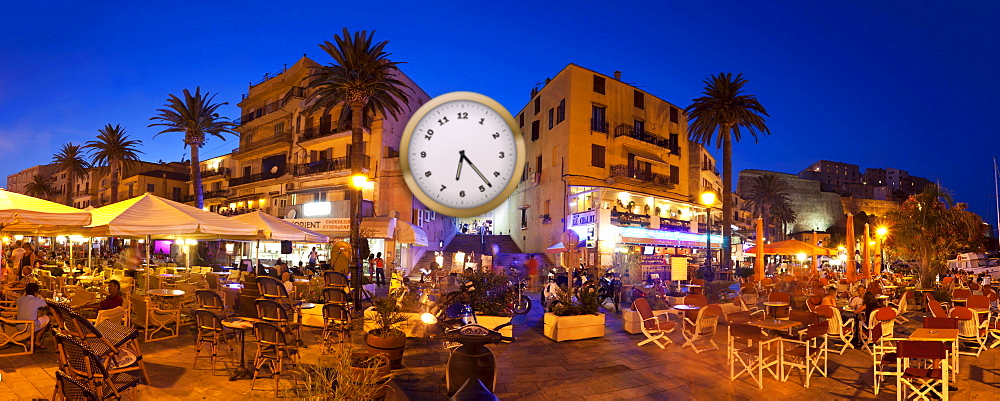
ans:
**6:23**
